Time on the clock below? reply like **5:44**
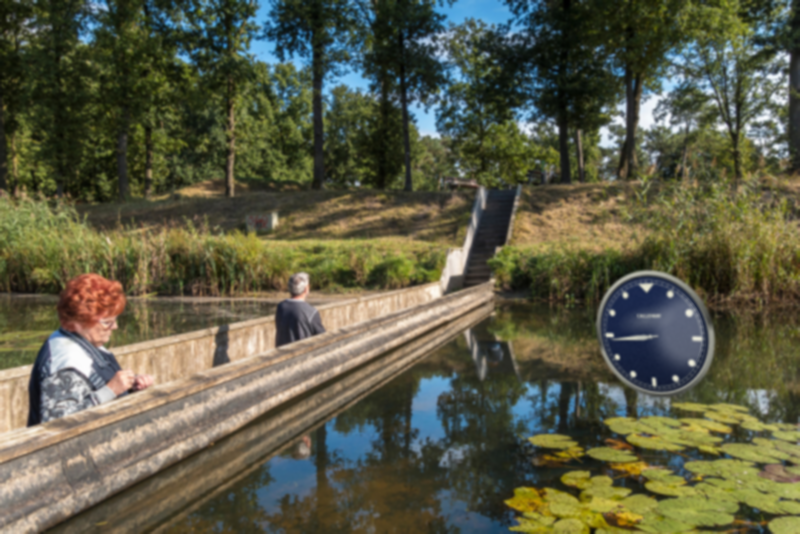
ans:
**8:44**
